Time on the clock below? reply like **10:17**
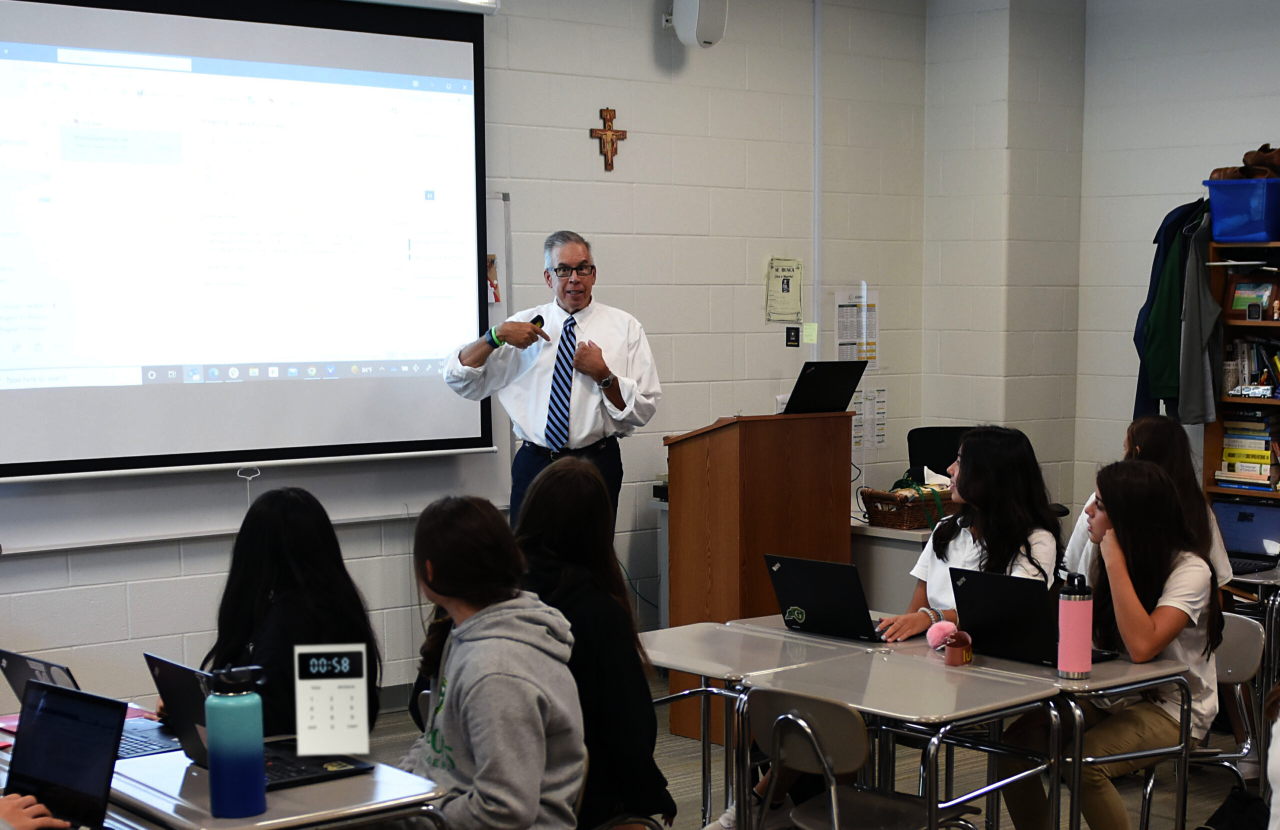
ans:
**0:58**
